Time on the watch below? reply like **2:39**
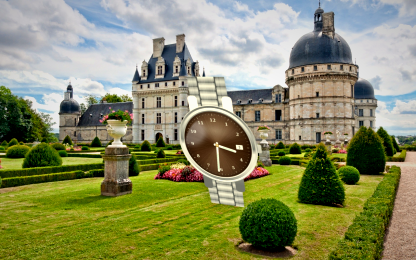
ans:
**3:31**
